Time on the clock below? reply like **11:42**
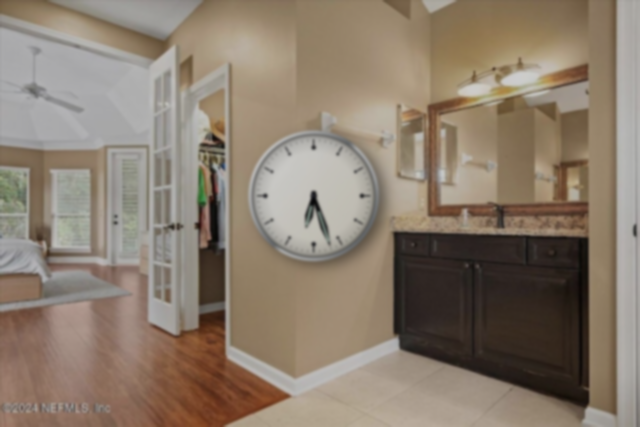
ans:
**6:27**
